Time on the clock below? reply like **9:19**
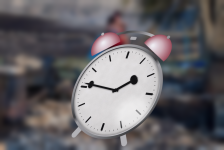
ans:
**1:46**
